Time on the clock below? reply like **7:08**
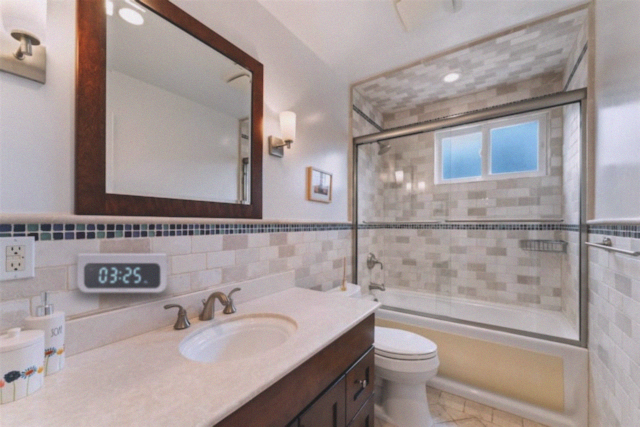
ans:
**3:25**
